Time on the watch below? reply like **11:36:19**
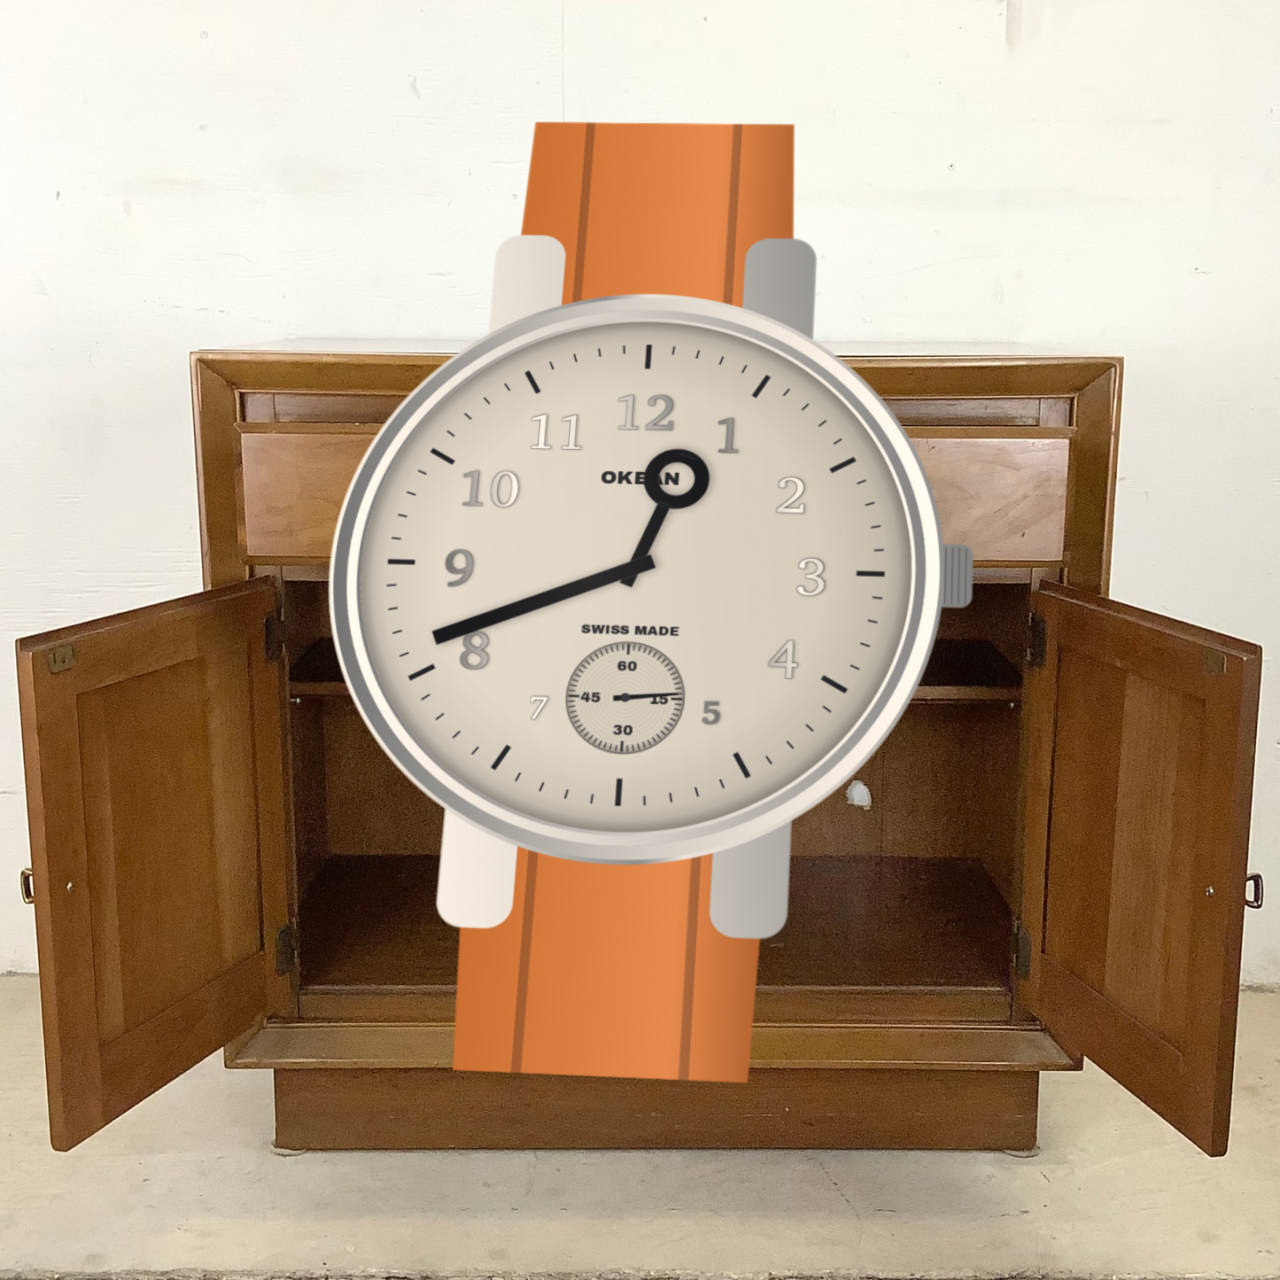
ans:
**12:41:14**
